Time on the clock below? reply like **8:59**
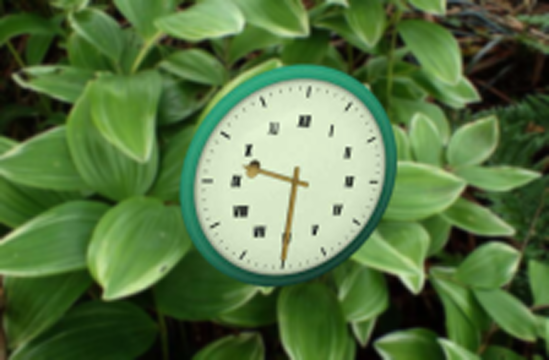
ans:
**9:30**
